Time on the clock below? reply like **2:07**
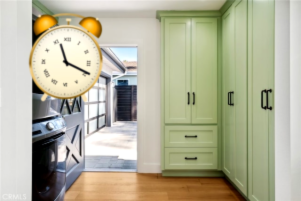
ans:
**11:19**
